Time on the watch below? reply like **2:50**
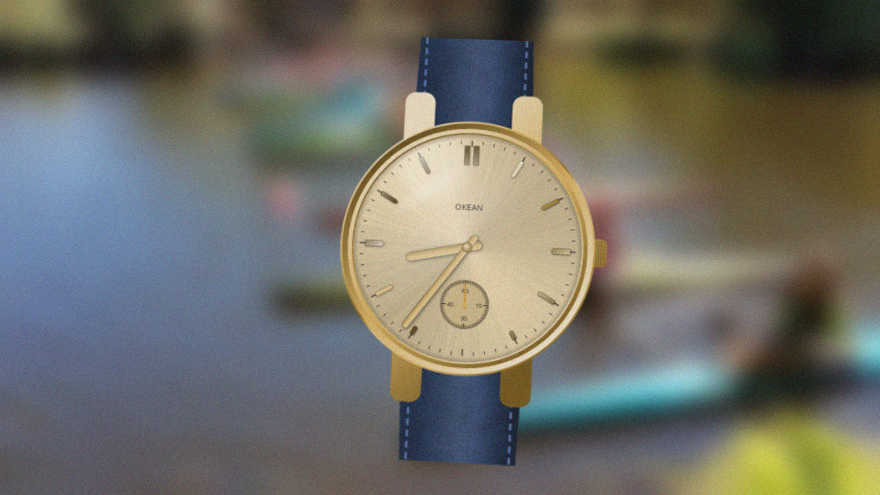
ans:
**8:36**
